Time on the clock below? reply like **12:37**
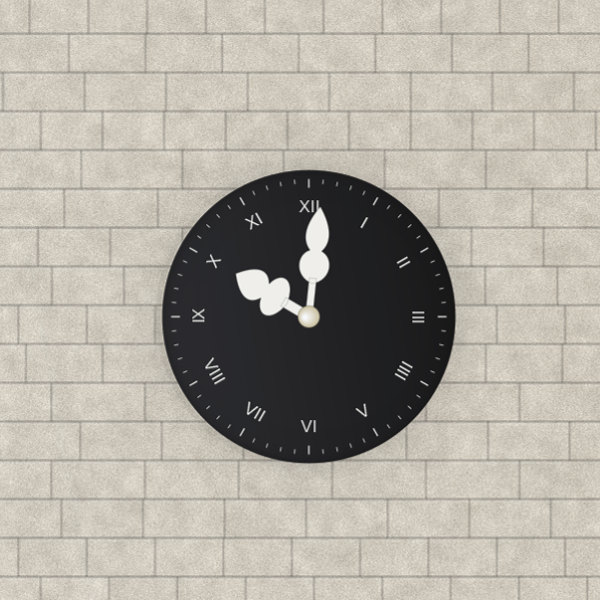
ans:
**10:01**
